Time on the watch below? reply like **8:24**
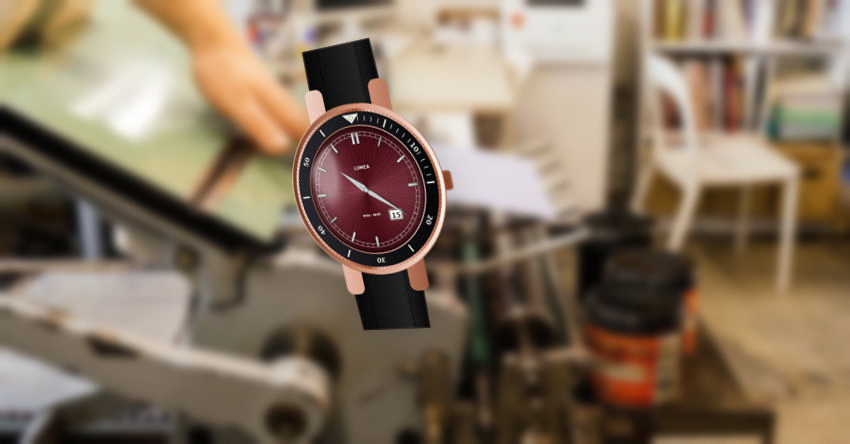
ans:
**10:21**
